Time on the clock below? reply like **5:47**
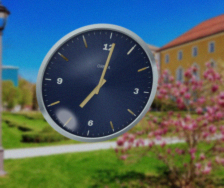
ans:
**7:01**
